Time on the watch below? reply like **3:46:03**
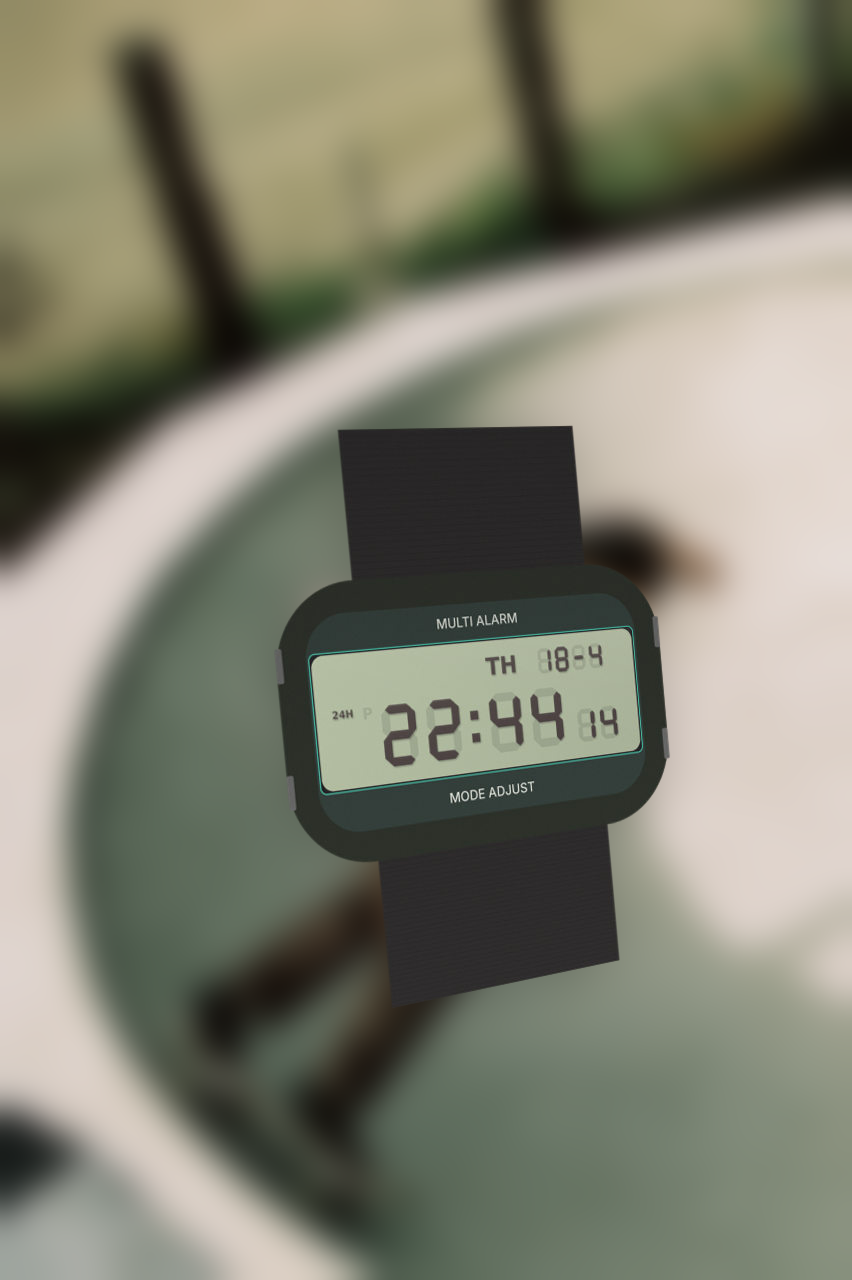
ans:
**22:44:14**
